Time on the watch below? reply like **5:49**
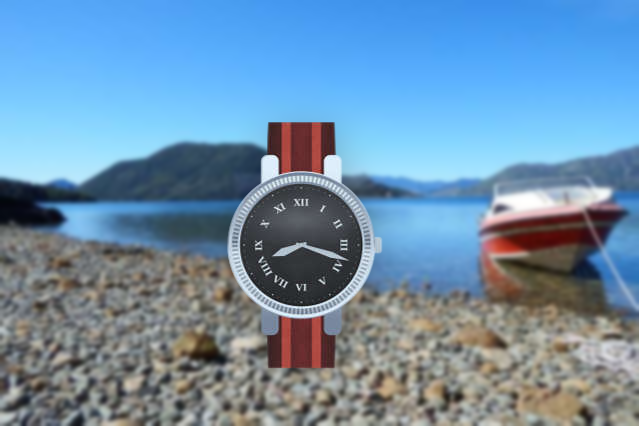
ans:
**8:18**
